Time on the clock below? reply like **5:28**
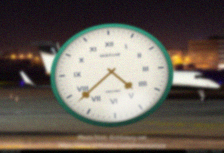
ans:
**4:38**
